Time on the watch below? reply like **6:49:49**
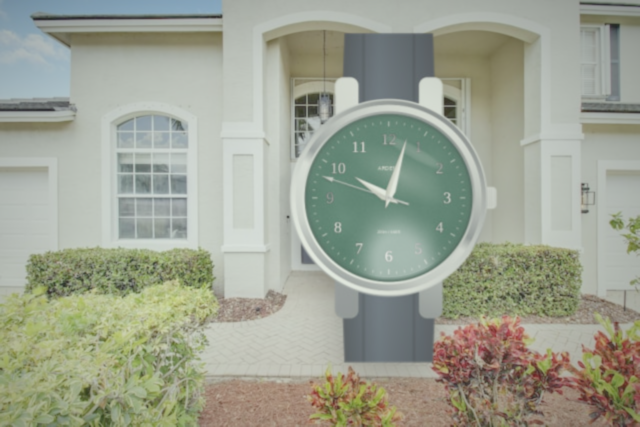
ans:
**10:02:48**
